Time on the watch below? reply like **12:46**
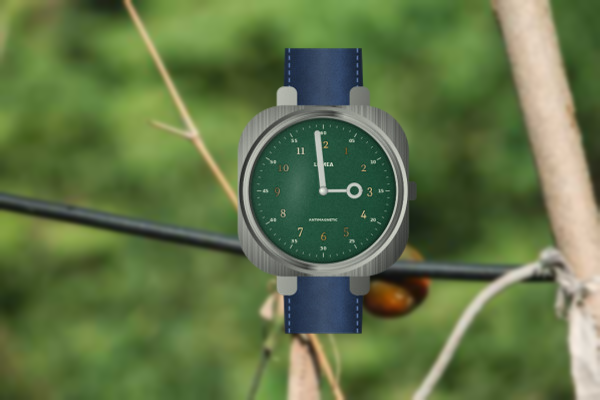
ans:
**2:59**
